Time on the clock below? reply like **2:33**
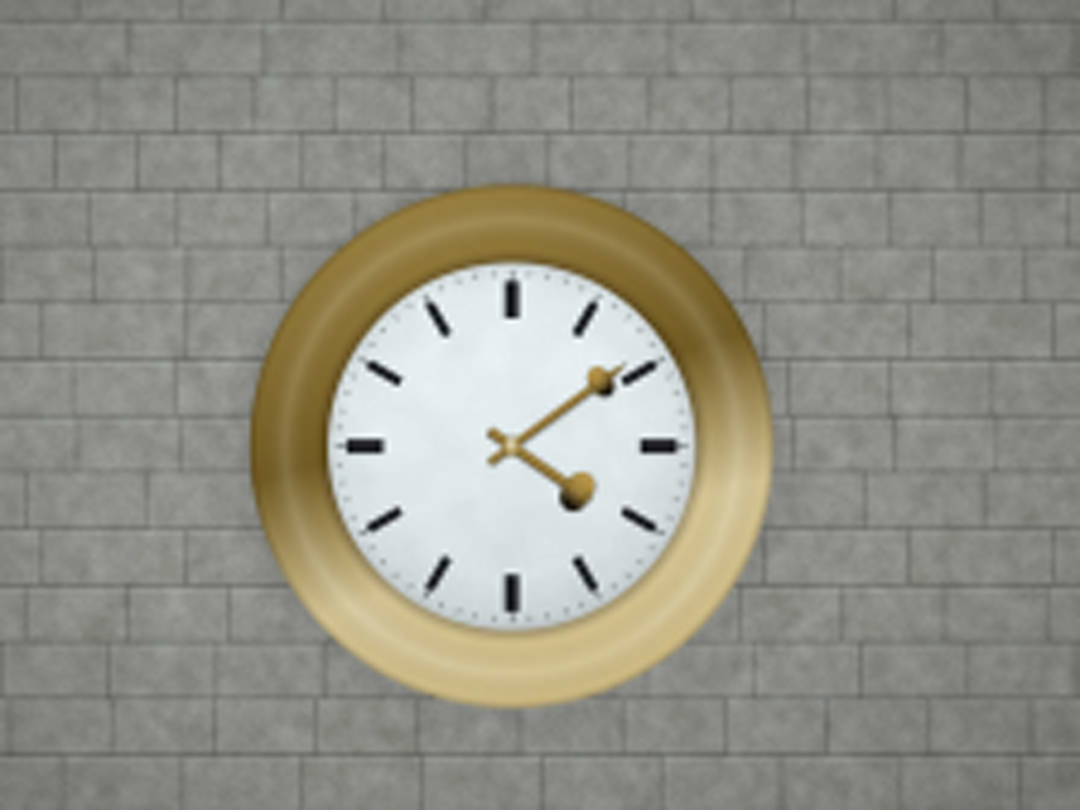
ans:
**4:09**
